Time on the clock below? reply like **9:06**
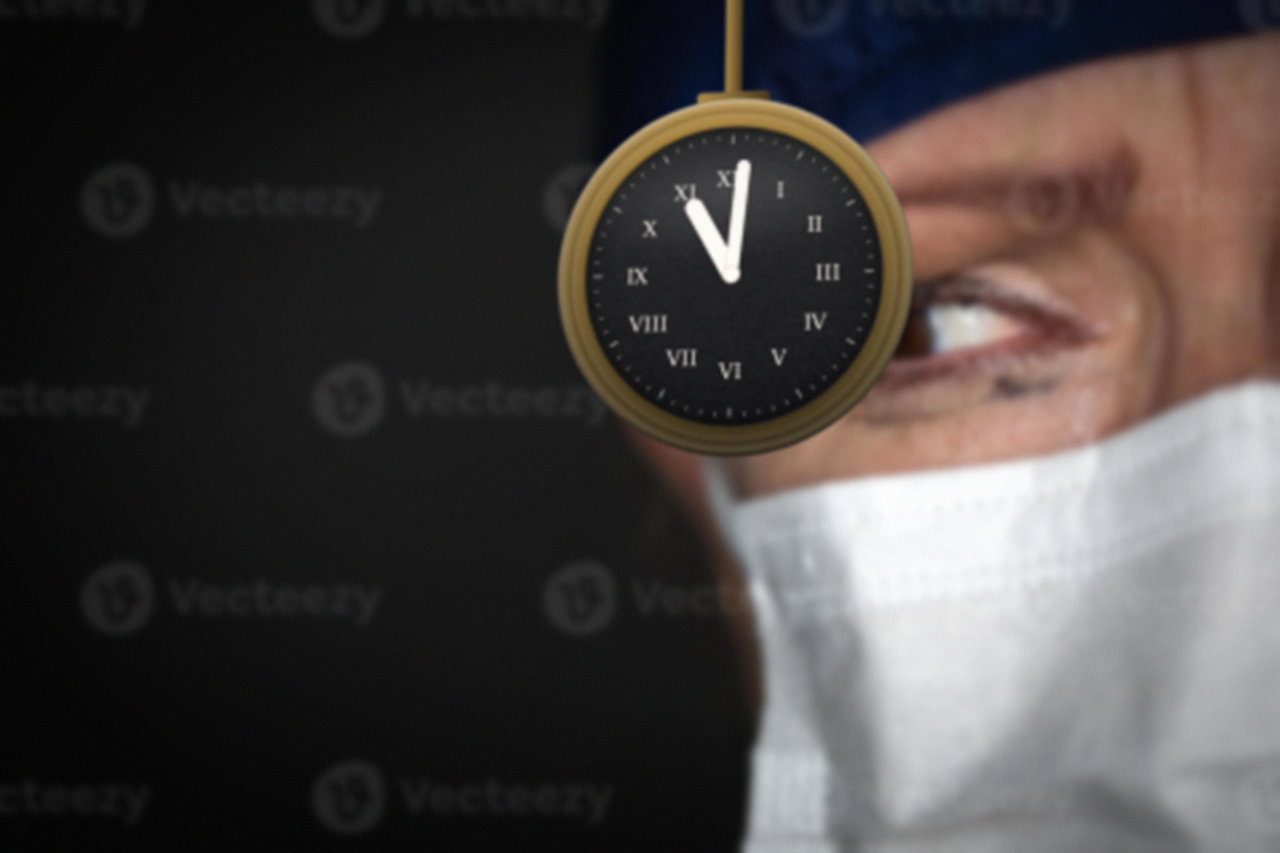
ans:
**11:01**
